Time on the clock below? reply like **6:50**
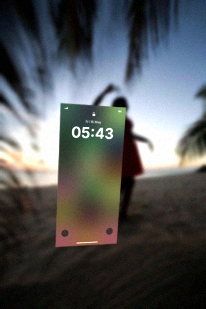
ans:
**5:43**
